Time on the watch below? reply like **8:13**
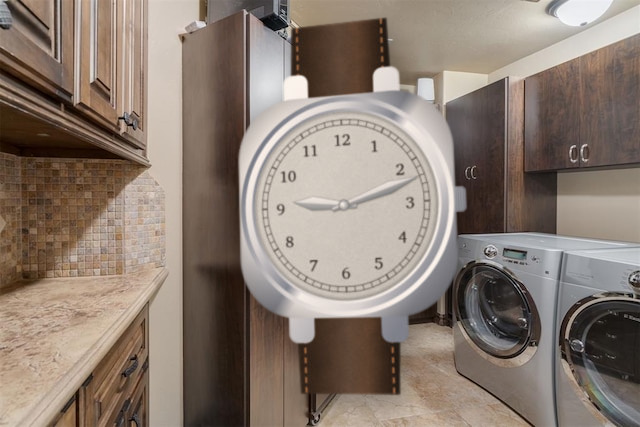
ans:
**9:12**
